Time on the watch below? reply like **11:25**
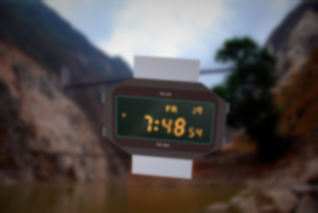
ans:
**7:48**
